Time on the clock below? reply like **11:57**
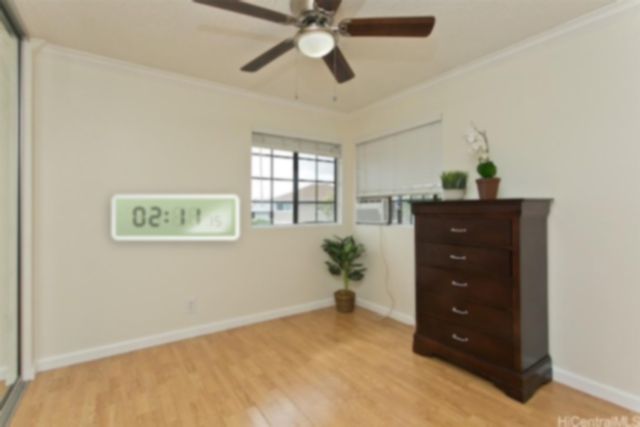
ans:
**2:11**
